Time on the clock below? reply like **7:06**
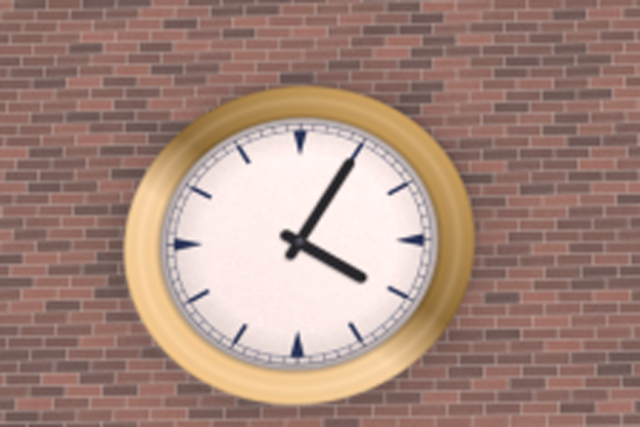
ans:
**4:05**
